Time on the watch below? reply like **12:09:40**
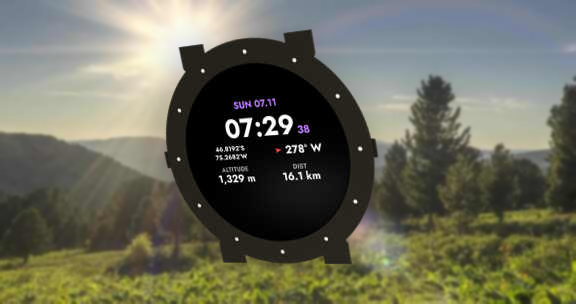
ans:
**7:29:38**
